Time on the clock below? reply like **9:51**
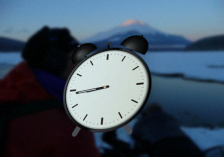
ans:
**8:44**
